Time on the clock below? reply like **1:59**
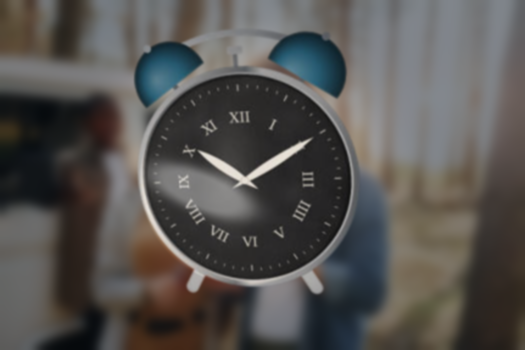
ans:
**10:10**
